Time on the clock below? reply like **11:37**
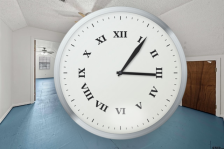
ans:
**3:06**
